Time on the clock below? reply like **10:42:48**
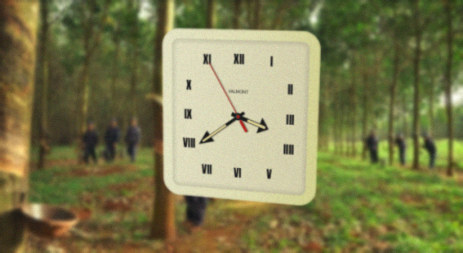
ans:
**3:38:55**
